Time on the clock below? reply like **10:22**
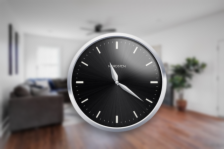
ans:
**11:21**
